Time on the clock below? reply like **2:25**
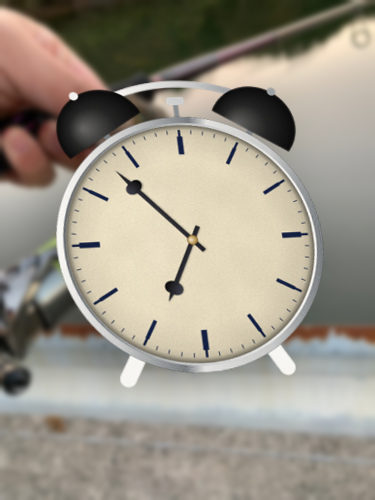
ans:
**6:53**
